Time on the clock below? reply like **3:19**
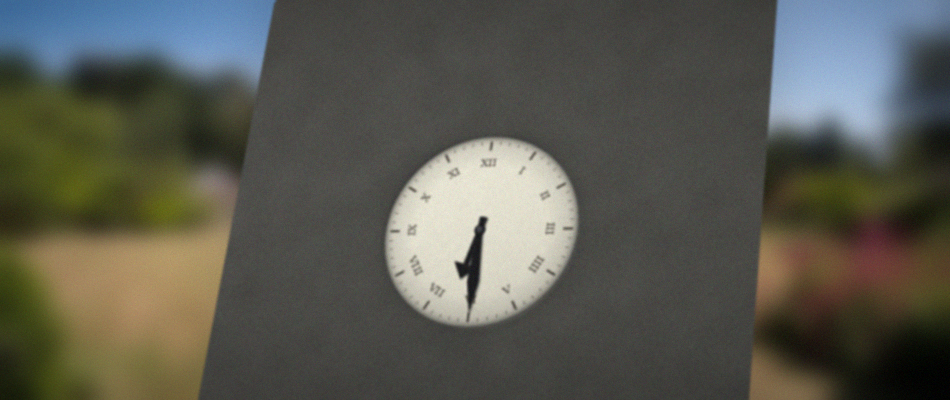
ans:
**6:30**
